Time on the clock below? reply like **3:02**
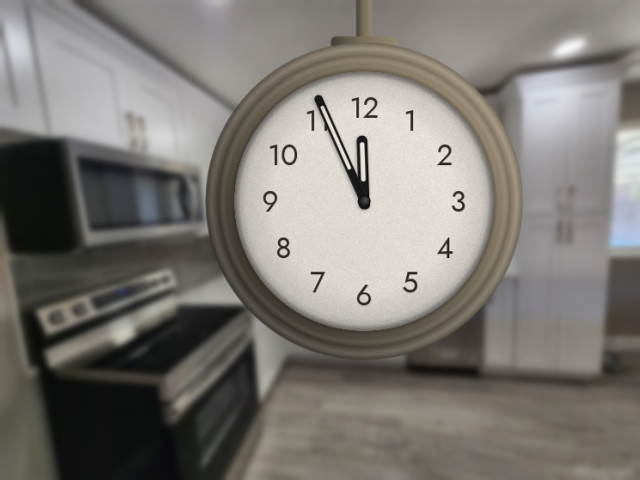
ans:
**11:56**
